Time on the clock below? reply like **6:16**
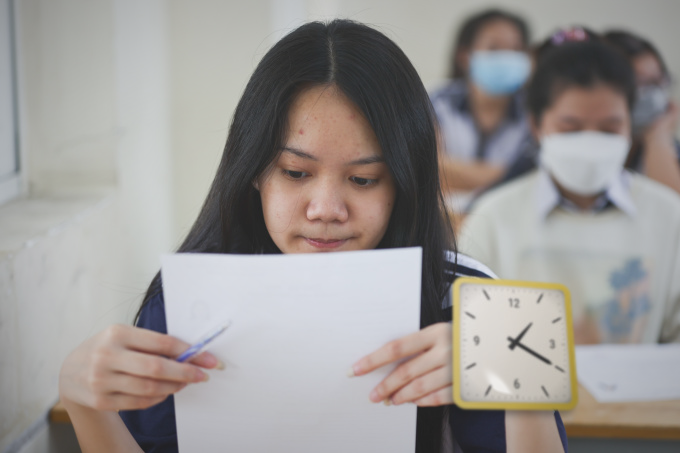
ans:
**1:20**
